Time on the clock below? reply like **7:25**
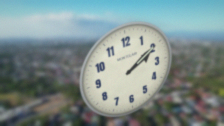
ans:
**2:10**
